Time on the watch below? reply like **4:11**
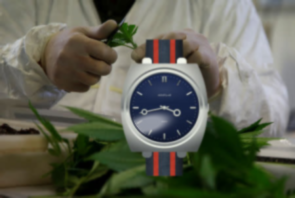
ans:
**3:43**
